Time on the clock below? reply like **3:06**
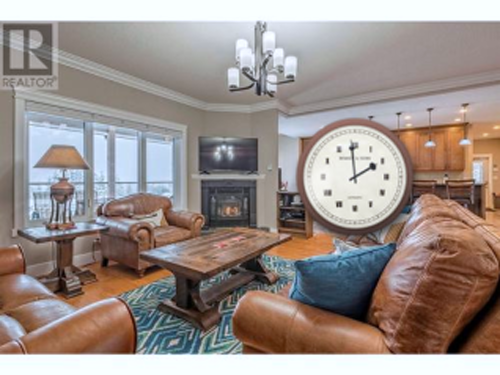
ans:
**1:59**
